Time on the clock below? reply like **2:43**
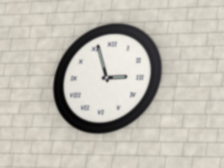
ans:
**2:56**
